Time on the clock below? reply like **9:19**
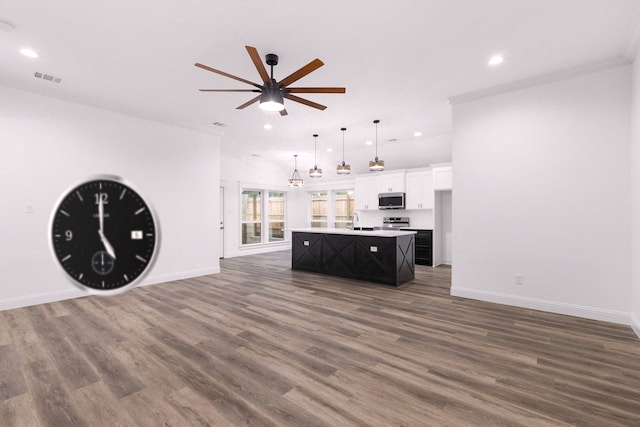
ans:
**5:00**
